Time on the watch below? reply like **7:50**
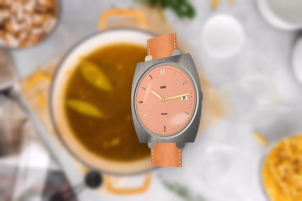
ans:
**10:14**
